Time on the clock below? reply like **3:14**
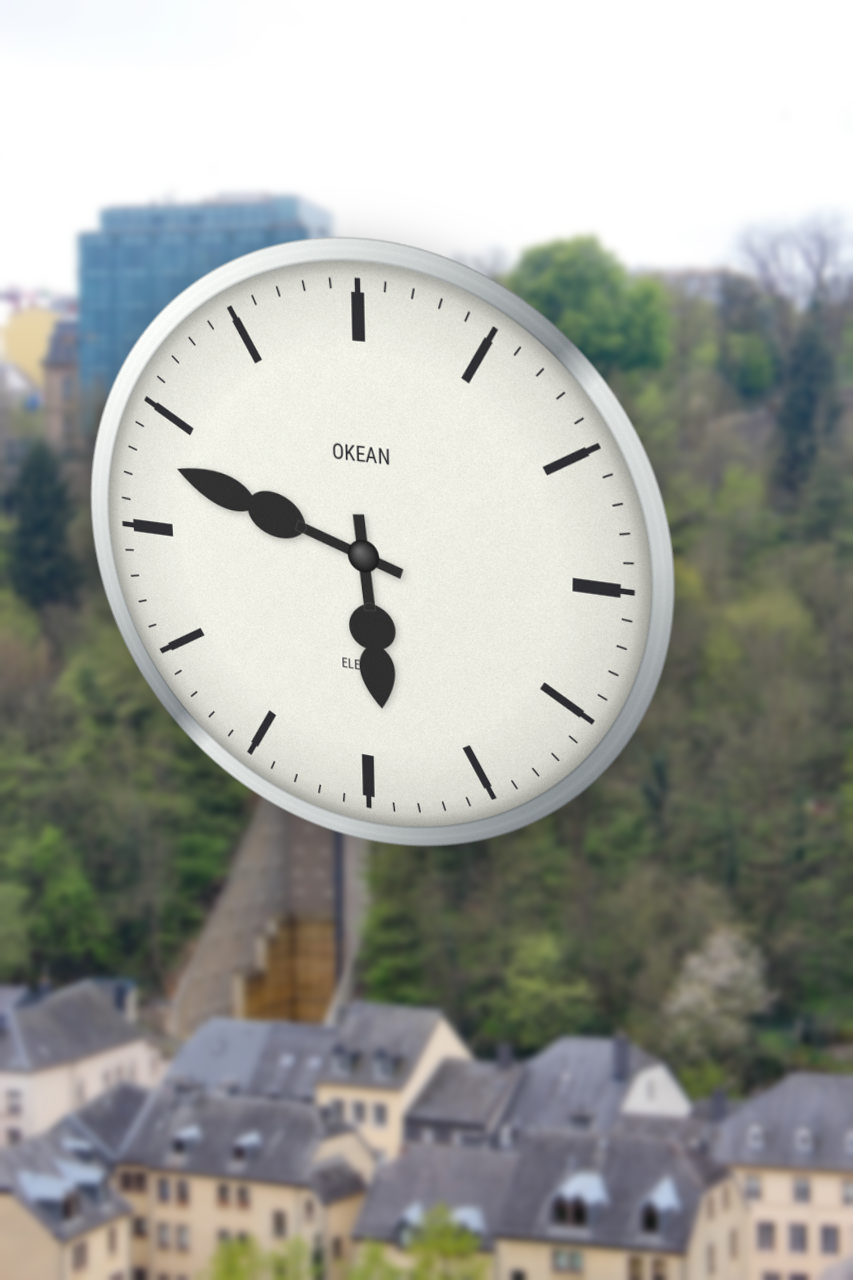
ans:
**5:48**
